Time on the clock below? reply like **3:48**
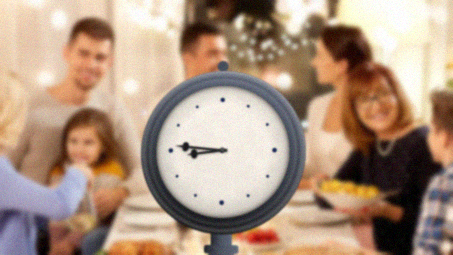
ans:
**8:46**
